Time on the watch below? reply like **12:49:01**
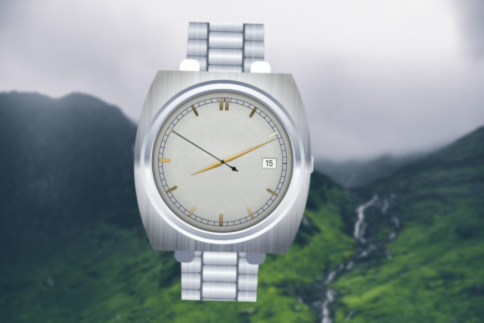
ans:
**8:10:50**
